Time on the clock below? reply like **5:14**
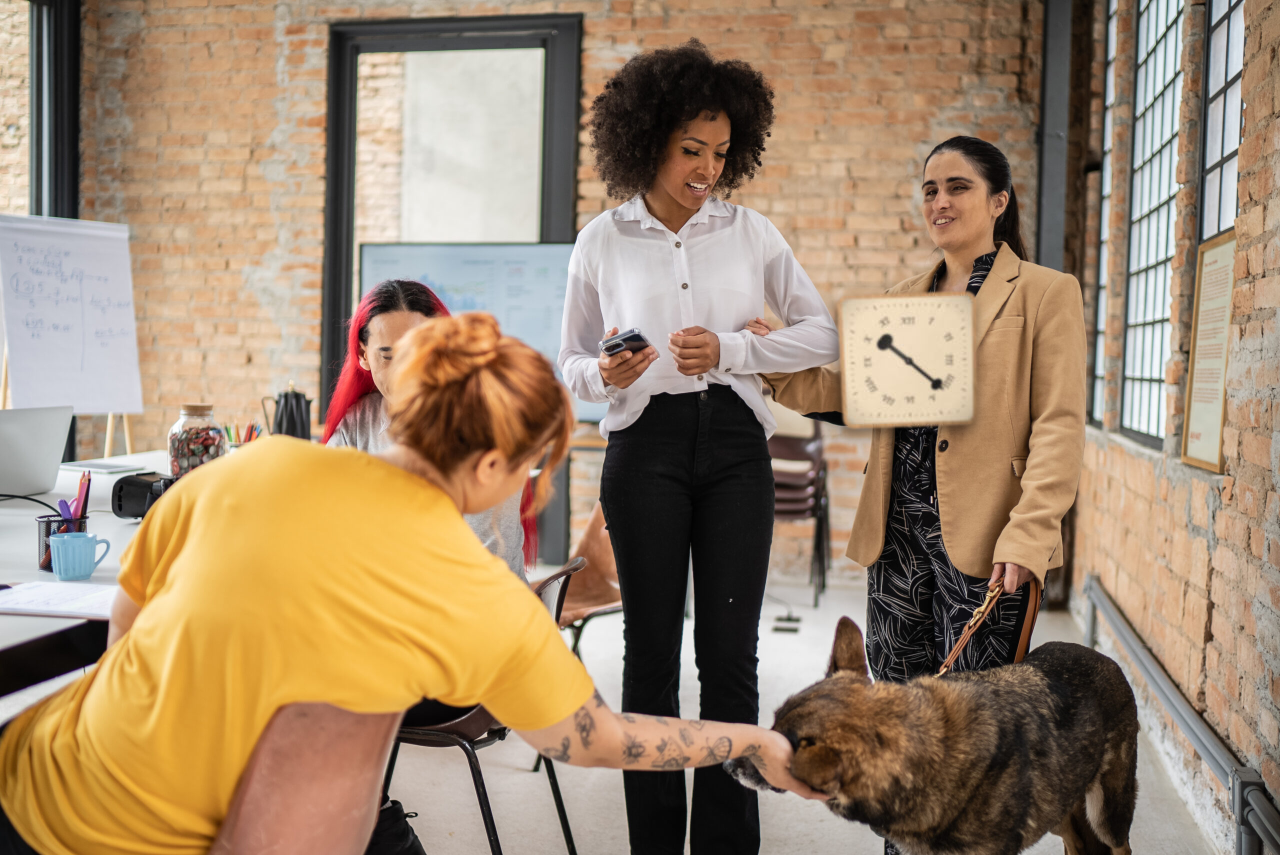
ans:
**10:22**
